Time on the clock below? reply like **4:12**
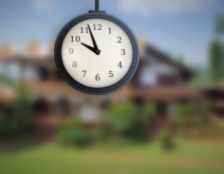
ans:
**9:57**
